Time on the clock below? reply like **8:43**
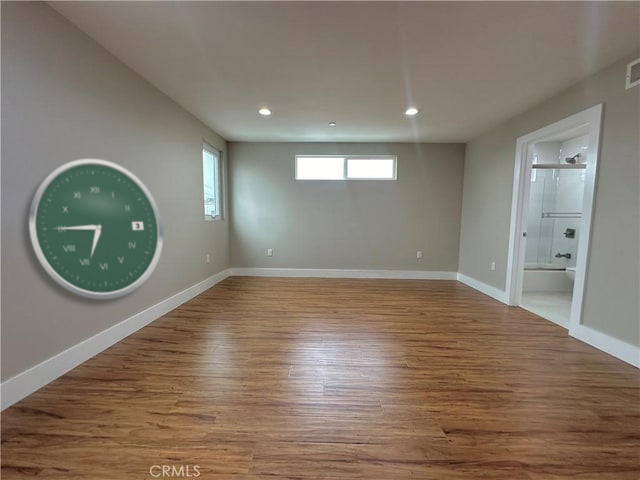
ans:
**6:45**
